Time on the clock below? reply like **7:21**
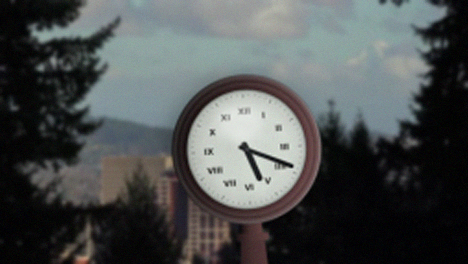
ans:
**5:19**
